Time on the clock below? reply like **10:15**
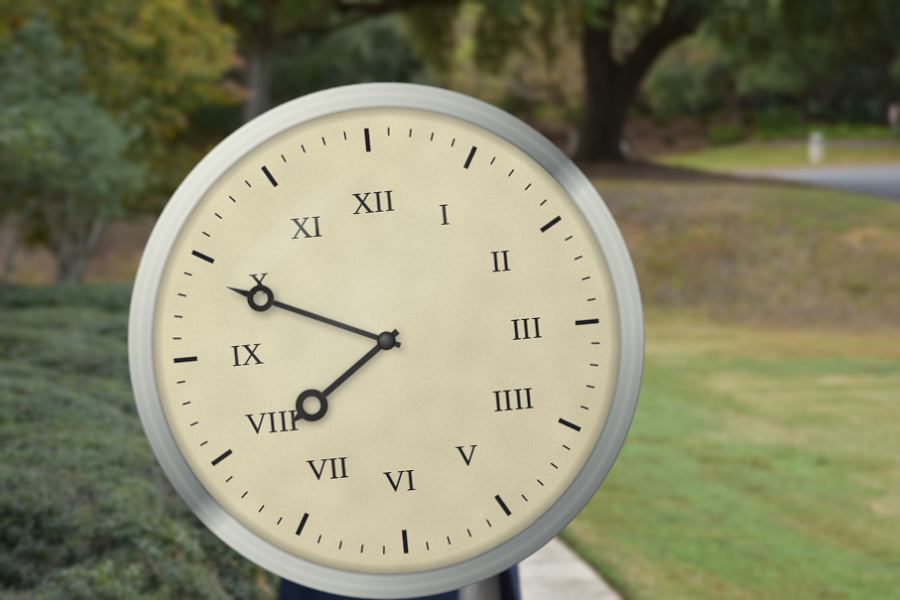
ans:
**7:49**
